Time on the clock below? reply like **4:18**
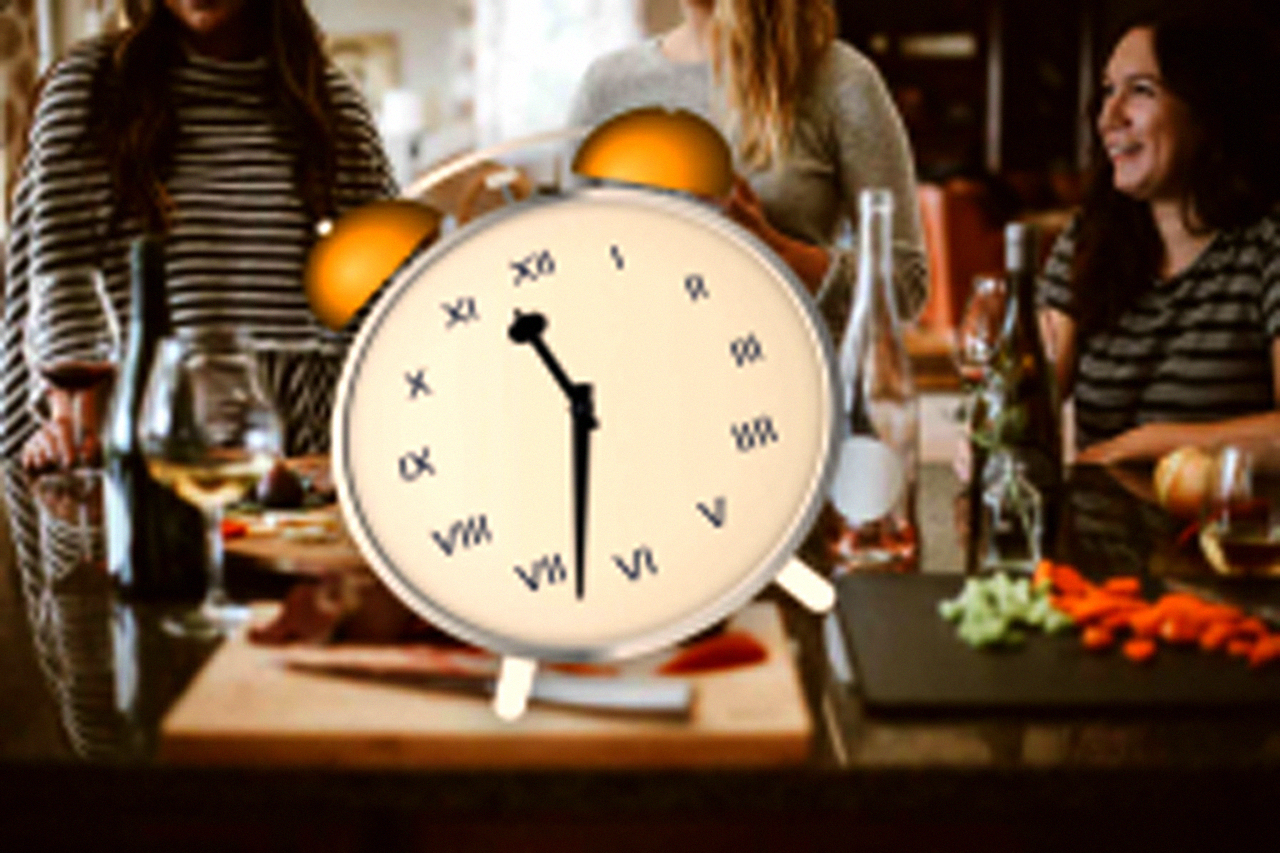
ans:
**11:33**
